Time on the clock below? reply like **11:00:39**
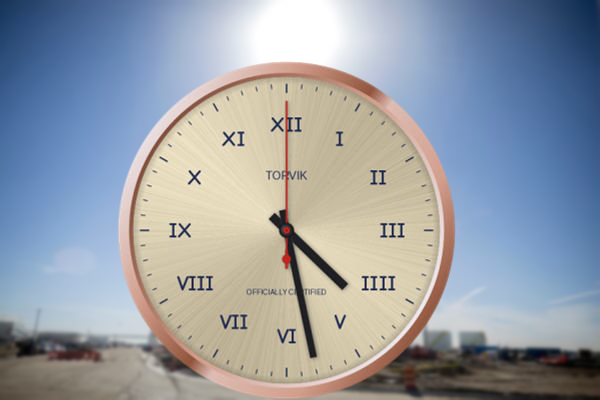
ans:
**4:28:00**
